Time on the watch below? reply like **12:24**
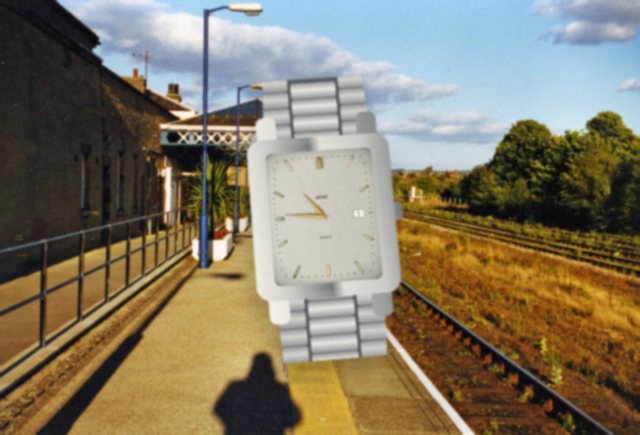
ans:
**10:46**
